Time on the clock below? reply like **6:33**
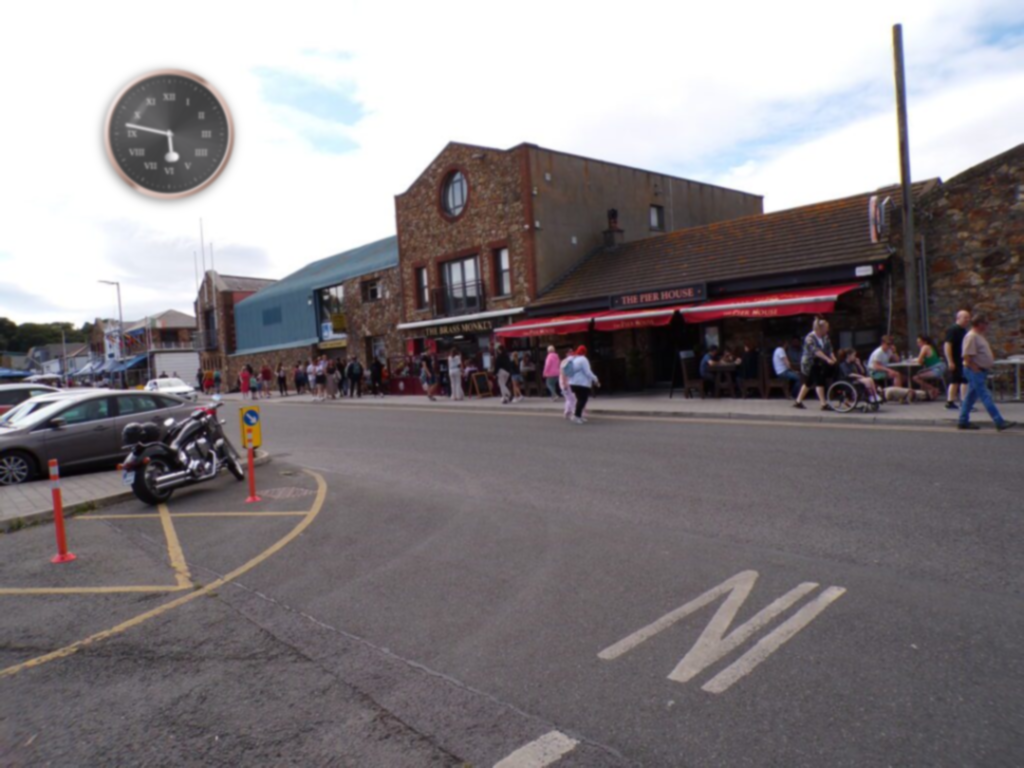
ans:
**5:47**
